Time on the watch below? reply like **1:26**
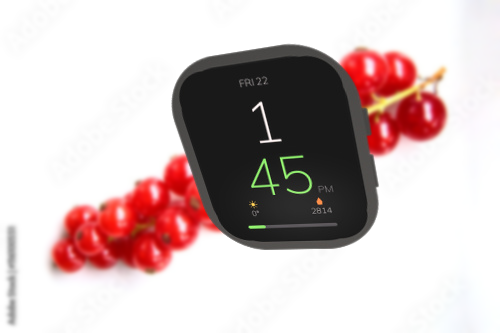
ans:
**1:45**
